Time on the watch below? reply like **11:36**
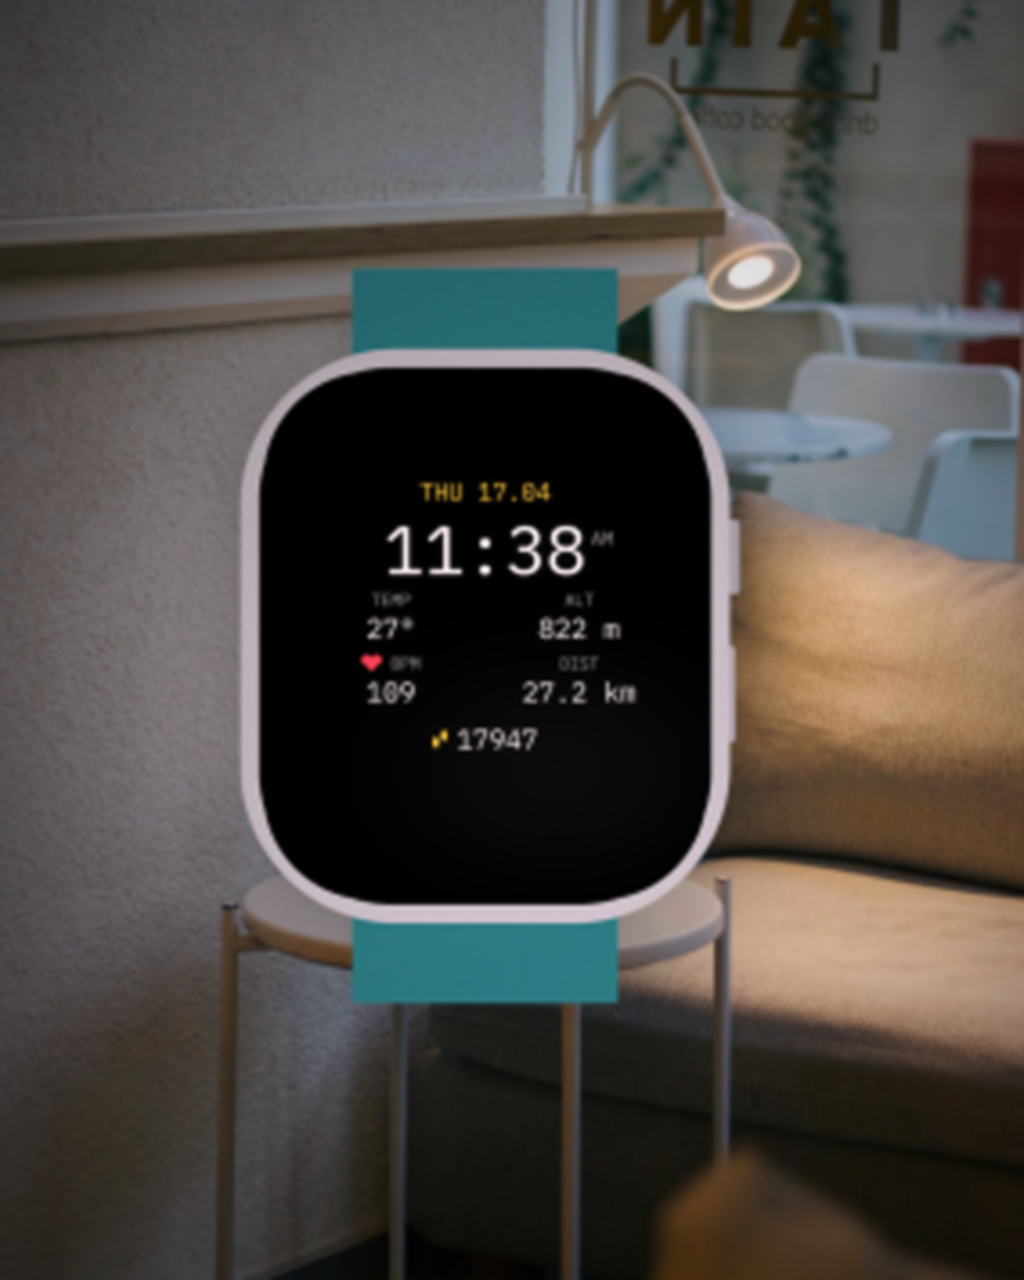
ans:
**11:38**
